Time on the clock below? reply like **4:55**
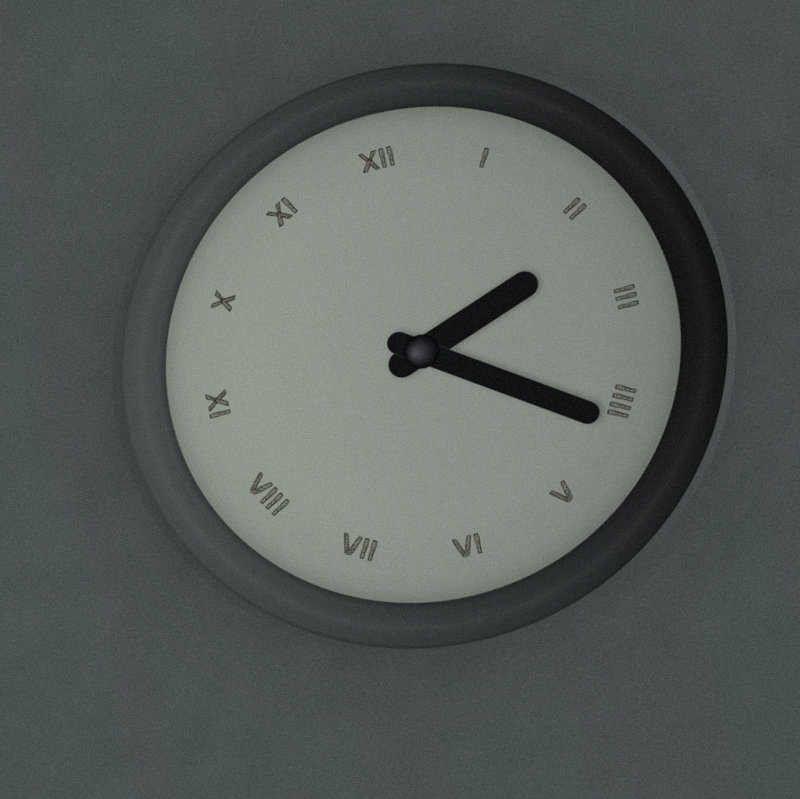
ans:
**2:21**
